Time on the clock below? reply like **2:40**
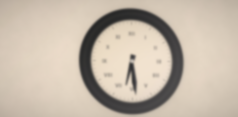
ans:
**6:29**
